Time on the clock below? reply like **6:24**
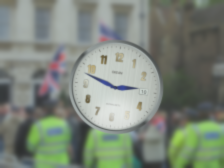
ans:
**2:48**
